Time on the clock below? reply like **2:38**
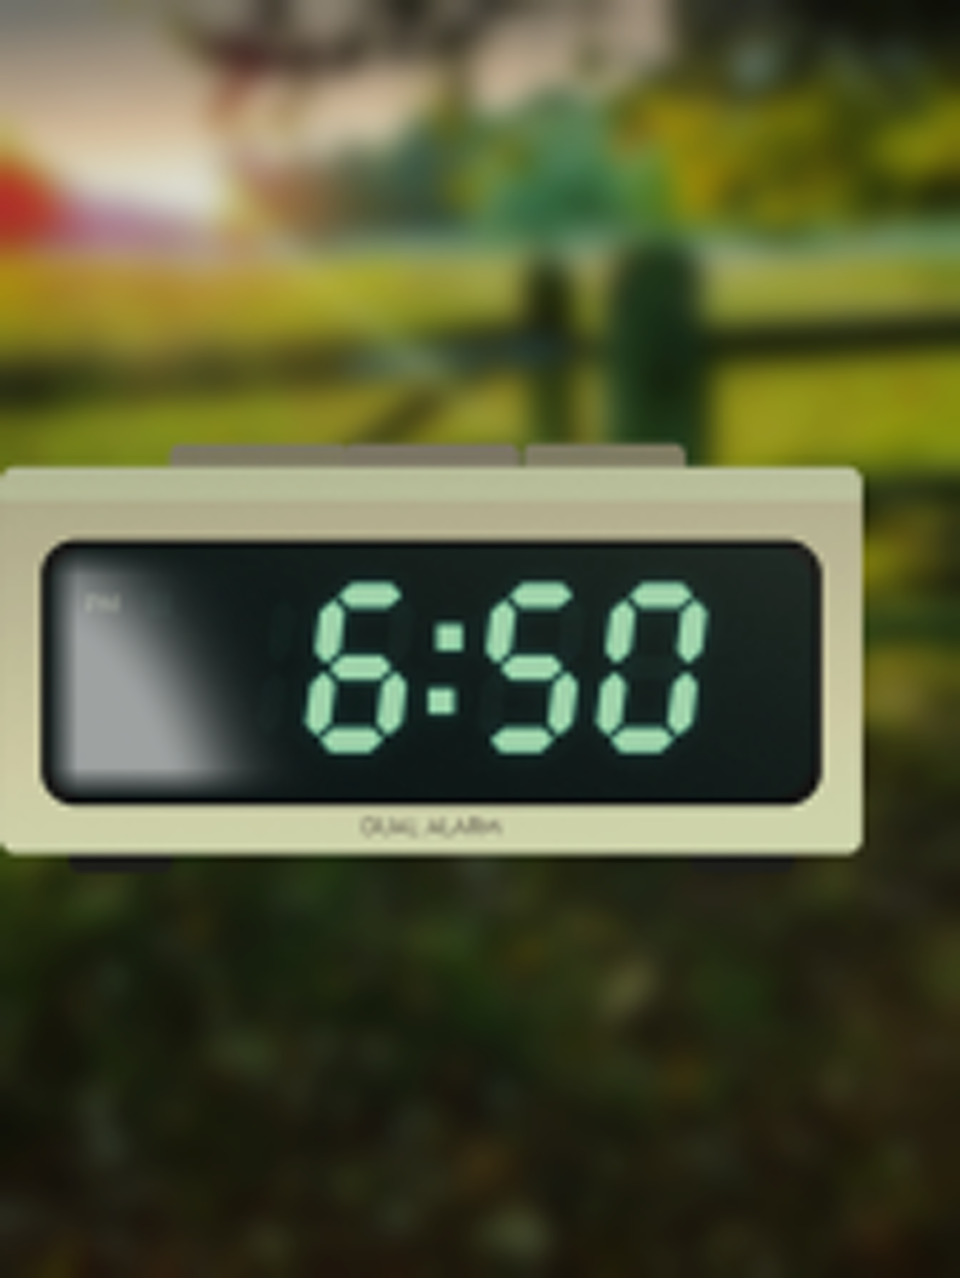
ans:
**6:50**
